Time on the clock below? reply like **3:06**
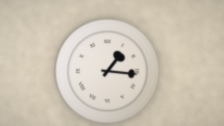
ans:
**1:16**
